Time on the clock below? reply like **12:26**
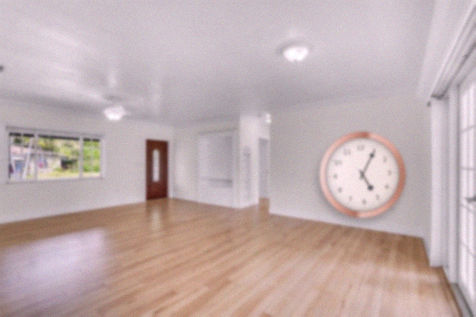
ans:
**5:05**
